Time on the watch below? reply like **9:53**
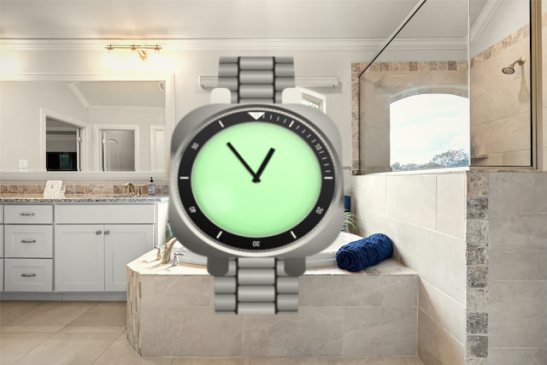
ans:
**12:54**
